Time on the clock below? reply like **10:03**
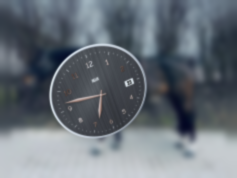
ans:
**6:47**
